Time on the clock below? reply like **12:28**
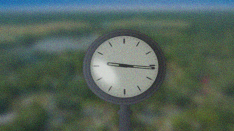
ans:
**9:16**
